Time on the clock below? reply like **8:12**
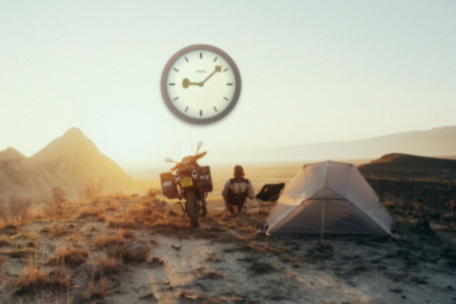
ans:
**9:08**
